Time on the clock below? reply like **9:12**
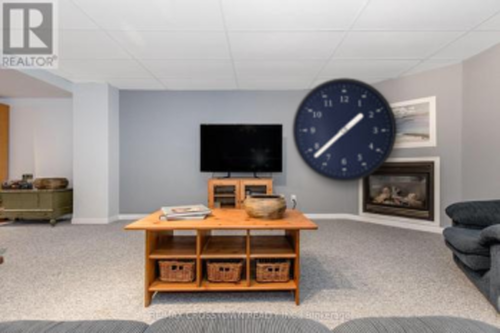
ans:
**1:38**
